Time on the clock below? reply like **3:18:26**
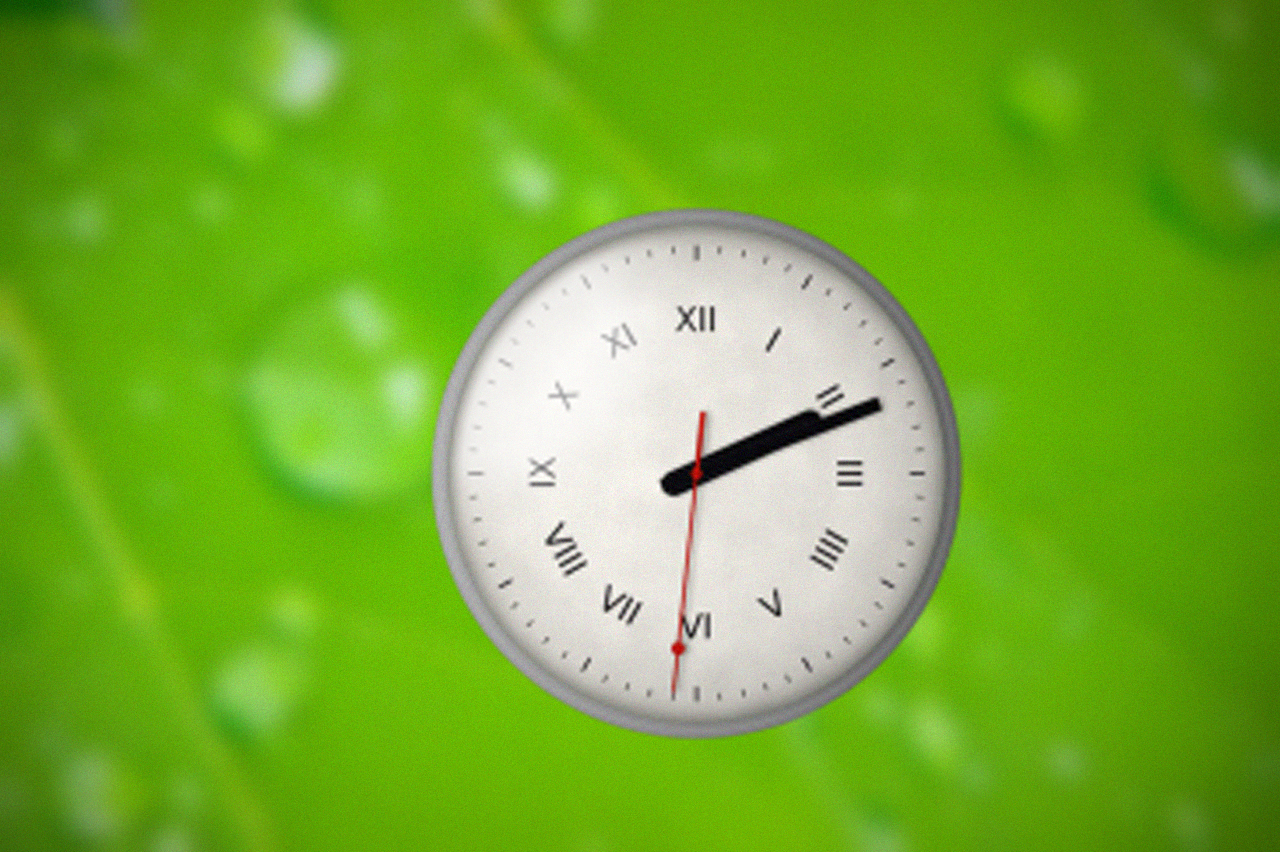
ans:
**2:11:31**
